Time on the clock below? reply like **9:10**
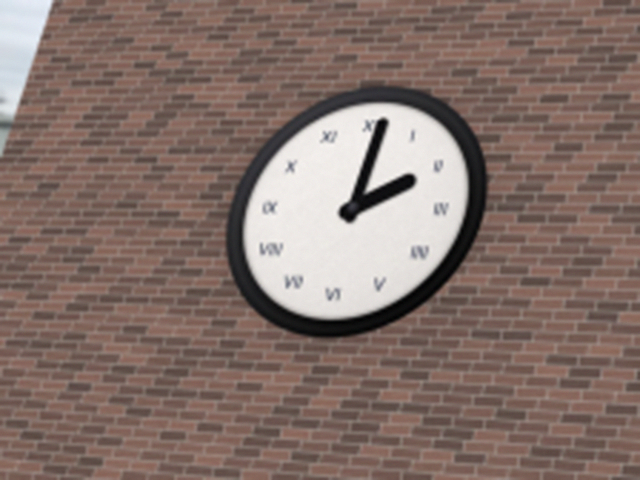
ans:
**2:01**
